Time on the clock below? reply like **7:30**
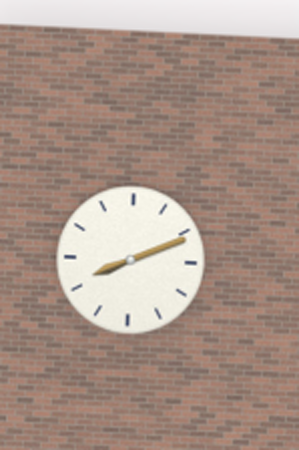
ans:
**8:11**
